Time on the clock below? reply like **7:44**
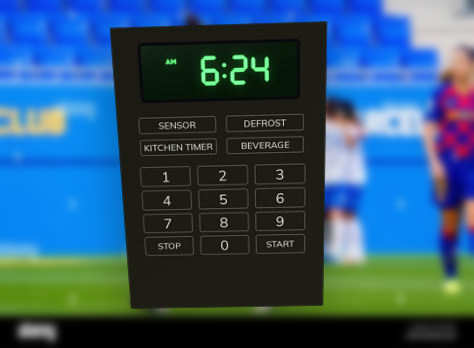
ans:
**6:24**
